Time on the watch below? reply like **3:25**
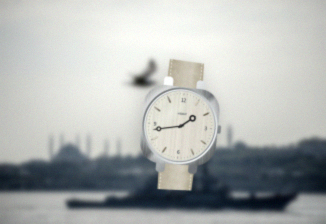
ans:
**1:43**
